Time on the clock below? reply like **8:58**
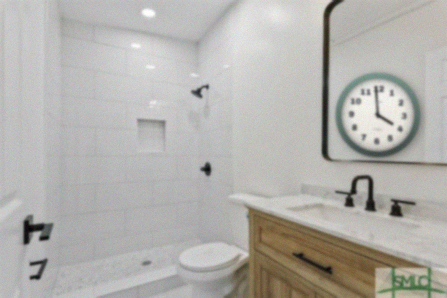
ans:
**3:59**
